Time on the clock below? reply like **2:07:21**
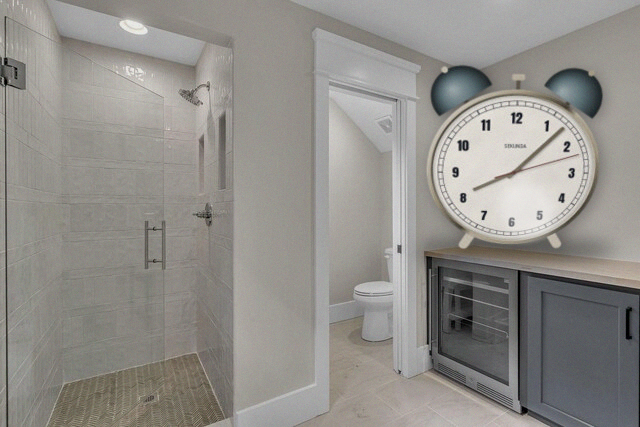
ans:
**8:07:12**
